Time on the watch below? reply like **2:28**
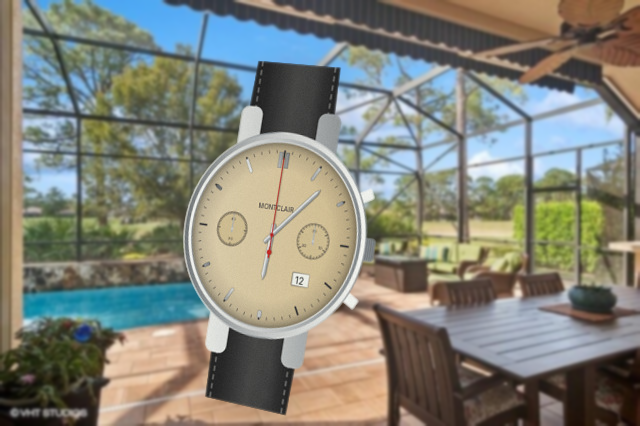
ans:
**6:07**
